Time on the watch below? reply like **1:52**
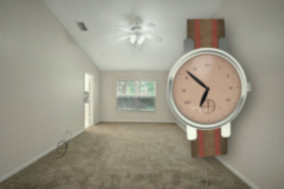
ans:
**6:52**
